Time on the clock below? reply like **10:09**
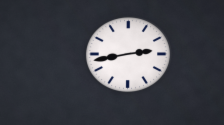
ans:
**2:43**
